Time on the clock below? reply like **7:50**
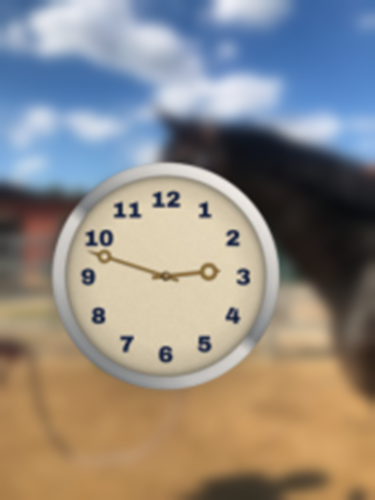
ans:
**2:48**
